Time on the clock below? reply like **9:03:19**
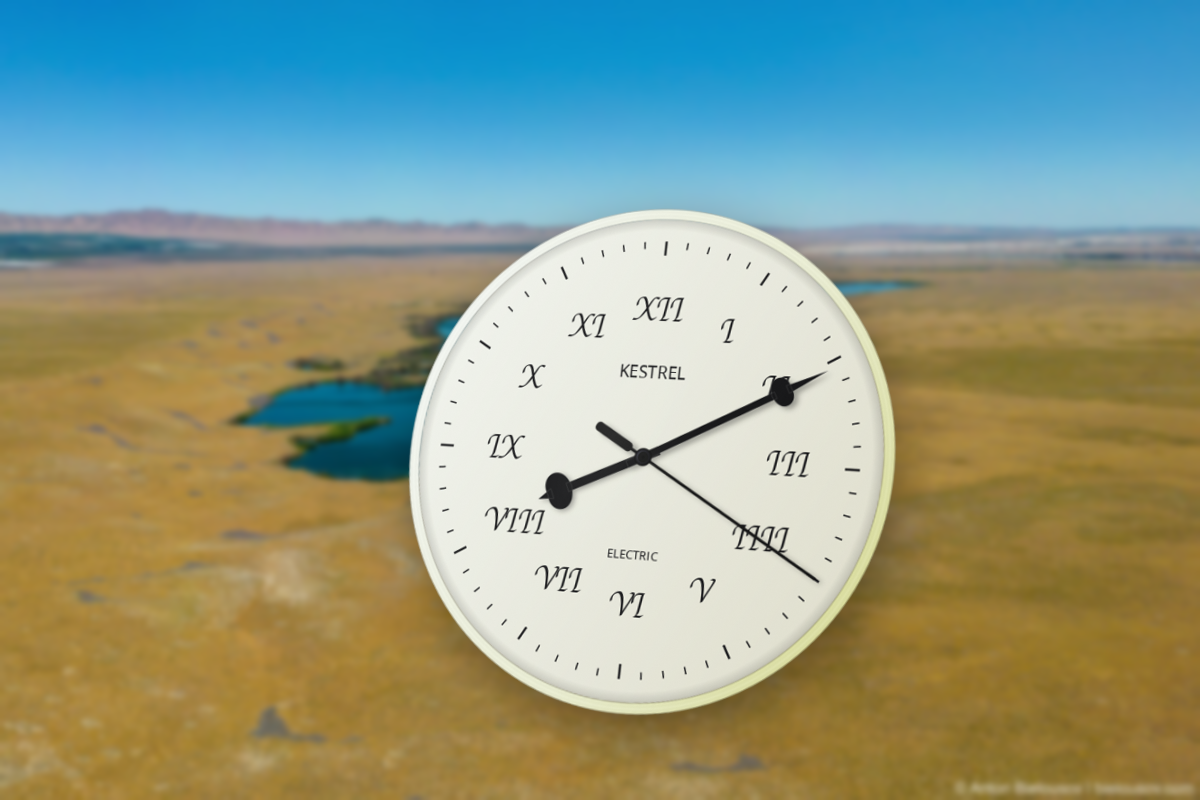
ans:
**8:10:20**
